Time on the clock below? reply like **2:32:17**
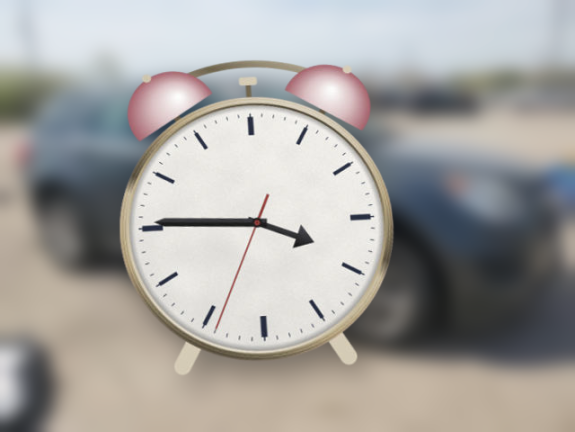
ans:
**3:45:34**
